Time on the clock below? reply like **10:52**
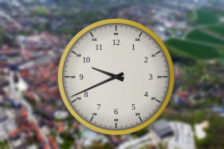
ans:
**9:41**
